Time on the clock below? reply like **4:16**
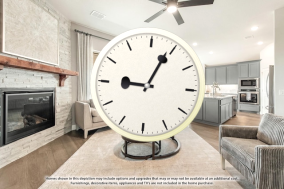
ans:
**9:04**
